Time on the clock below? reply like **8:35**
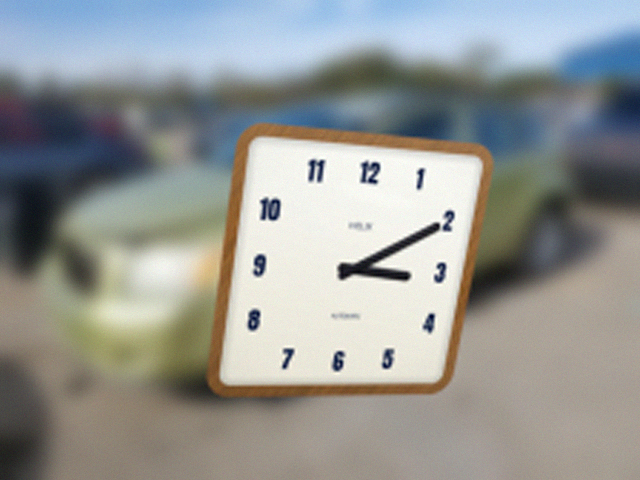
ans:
**3:10**
